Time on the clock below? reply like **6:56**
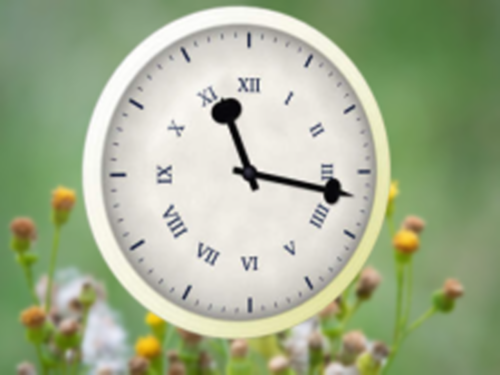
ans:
**11:17**
